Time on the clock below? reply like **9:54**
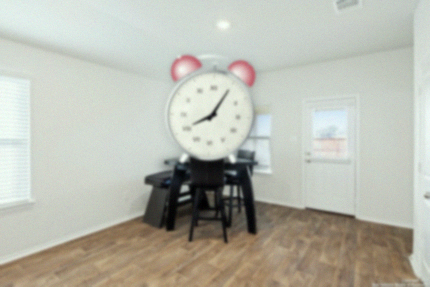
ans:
**8:05**
